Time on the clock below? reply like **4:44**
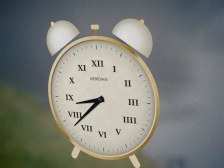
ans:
**8:38**
